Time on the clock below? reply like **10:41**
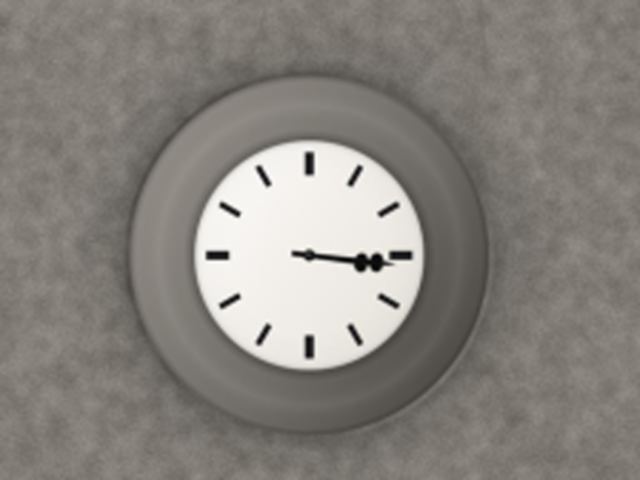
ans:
**3:16**
